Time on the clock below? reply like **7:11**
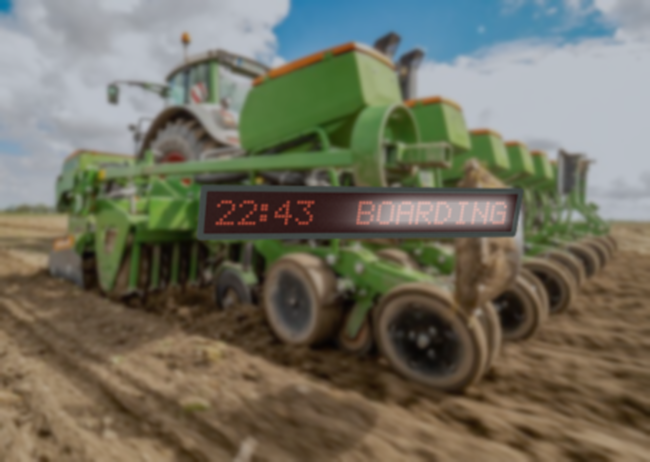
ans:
**22:43**
